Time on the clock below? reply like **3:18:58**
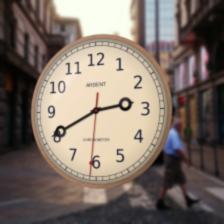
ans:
**2:40:31**
